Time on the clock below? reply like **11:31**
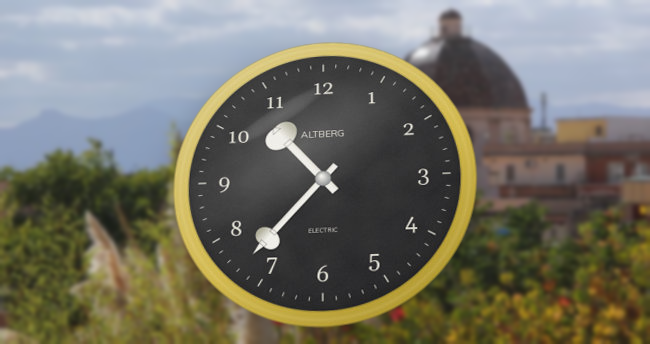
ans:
**10:37**
